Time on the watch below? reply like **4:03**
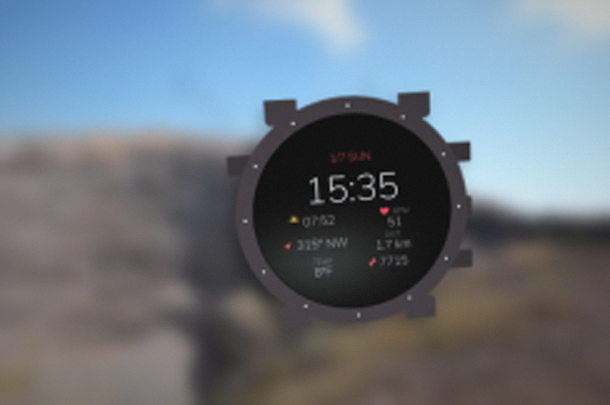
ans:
**15:35**
